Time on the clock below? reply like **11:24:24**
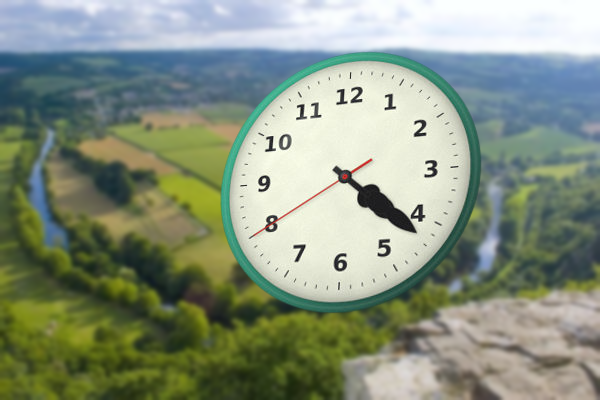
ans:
**4:21:40**
